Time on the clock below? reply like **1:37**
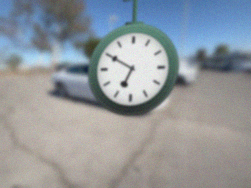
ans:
**6:50**
